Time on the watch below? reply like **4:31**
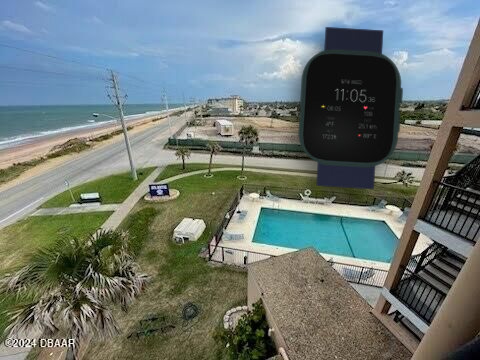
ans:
**11:05**
